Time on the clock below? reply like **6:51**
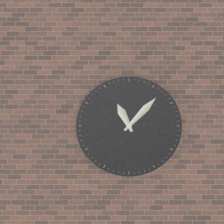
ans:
**11:07**
